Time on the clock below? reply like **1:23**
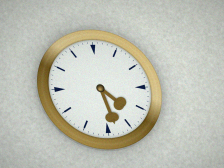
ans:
**4:28**
